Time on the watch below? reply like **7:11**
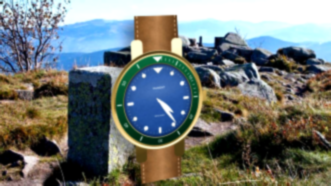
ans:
**4:24**
